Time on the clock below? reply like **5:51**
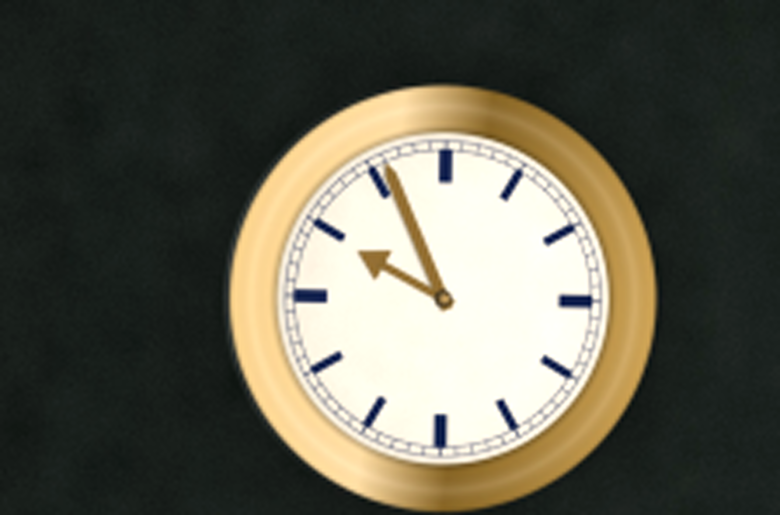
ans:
**9:56**
